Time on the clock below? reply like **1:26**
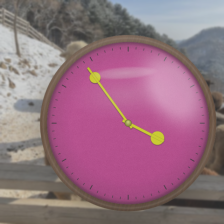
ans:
**3:54**
